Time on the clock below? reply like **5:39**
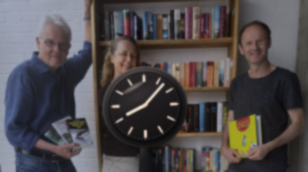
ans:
**8:07**
